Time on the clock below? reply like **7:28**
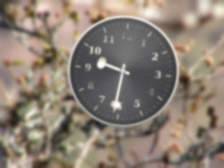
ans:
**9:31**
